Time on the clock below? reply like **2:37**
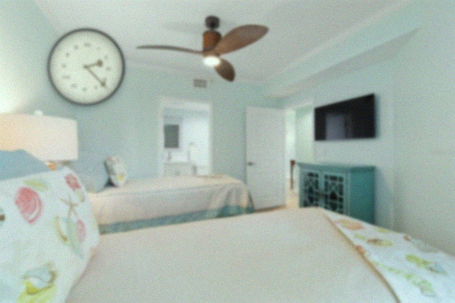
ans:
**2:22**
